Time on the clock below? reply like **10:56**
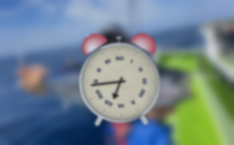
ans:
**6:44**
